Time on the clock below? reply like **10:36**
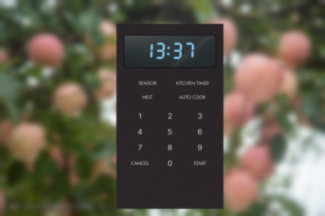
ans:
**13:37**
